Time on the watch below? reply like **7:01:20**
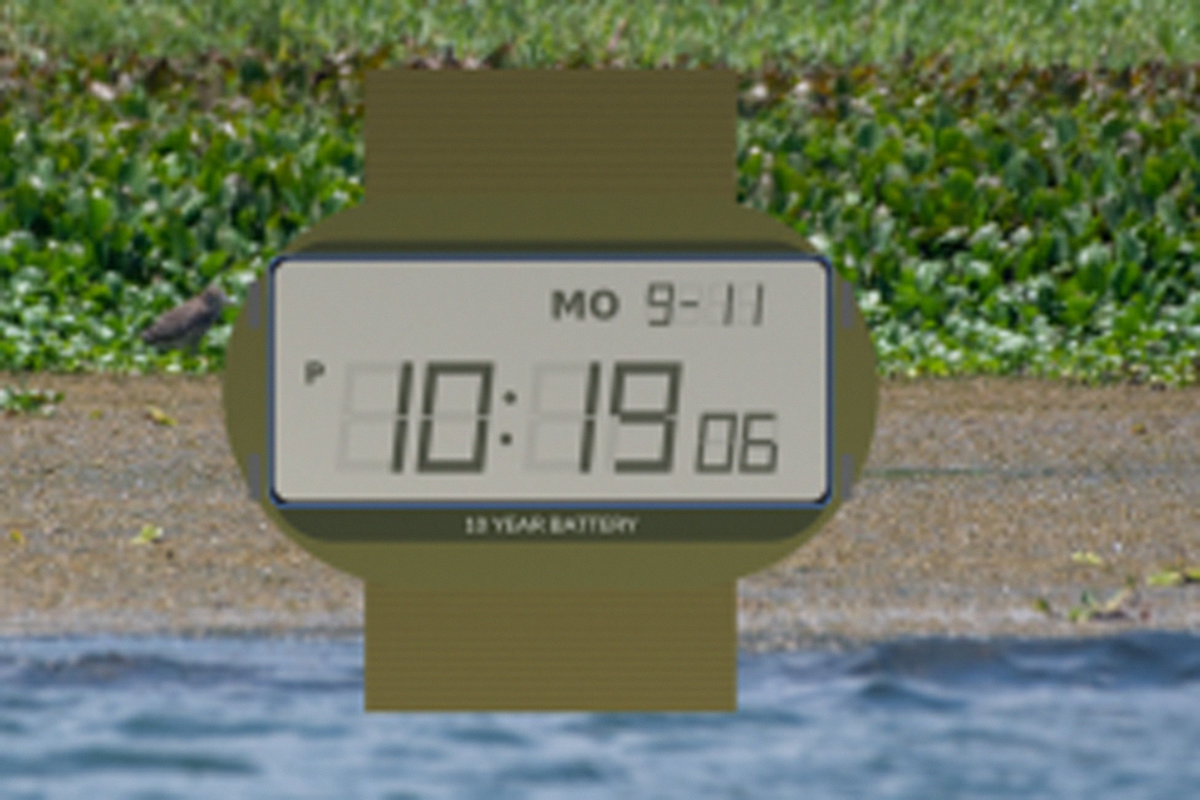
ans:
**10:19:06**
